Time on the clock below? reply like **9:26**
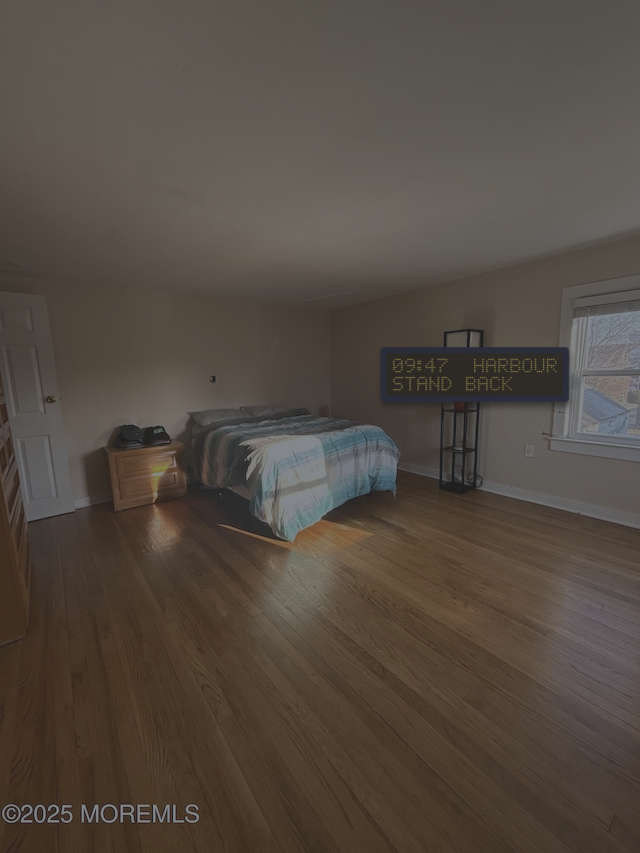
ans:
**9:47**
